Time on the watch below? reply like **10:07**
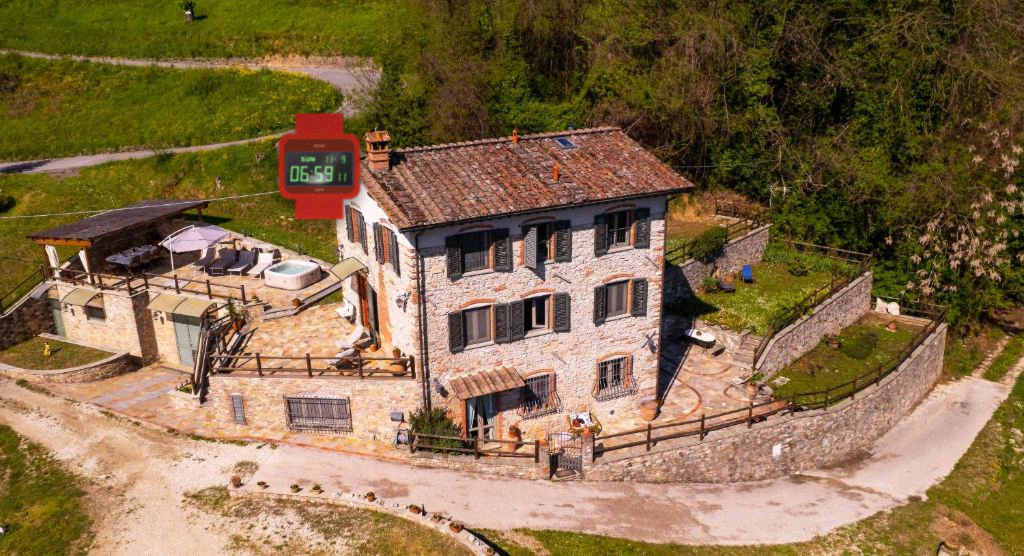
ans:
**6:59**
